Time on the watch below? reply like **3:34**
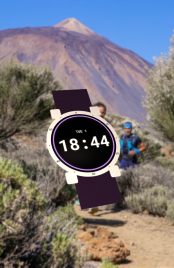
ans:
**18:44**
